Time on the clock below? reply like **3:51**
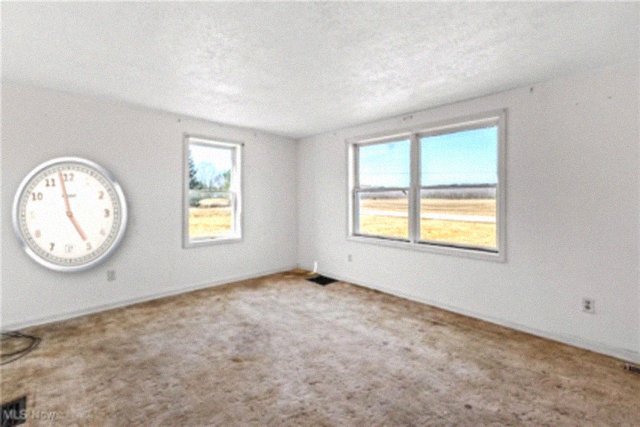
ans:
**4:58**
